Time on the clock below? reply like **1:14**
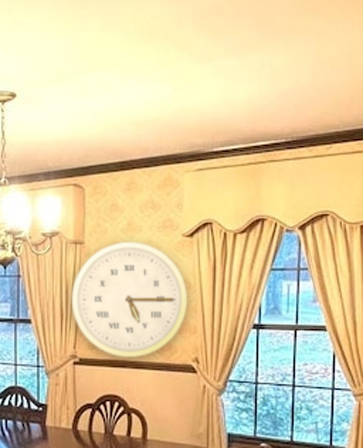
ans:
**5:15**
